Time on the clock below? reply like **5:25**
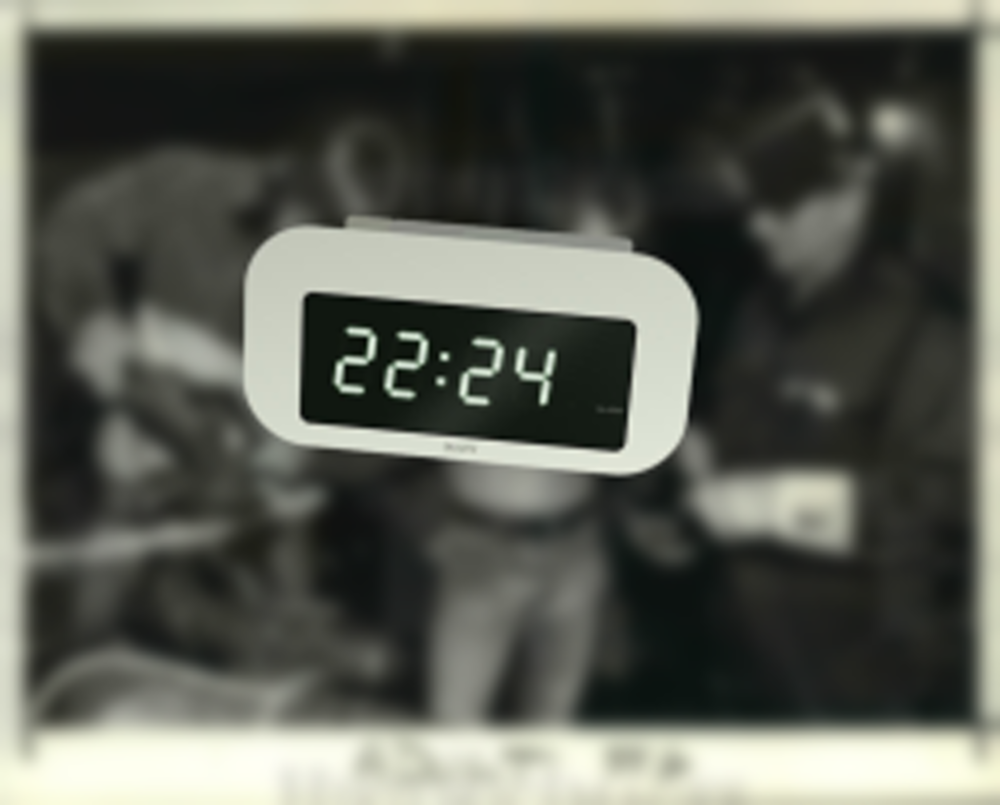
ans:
**22:24**
